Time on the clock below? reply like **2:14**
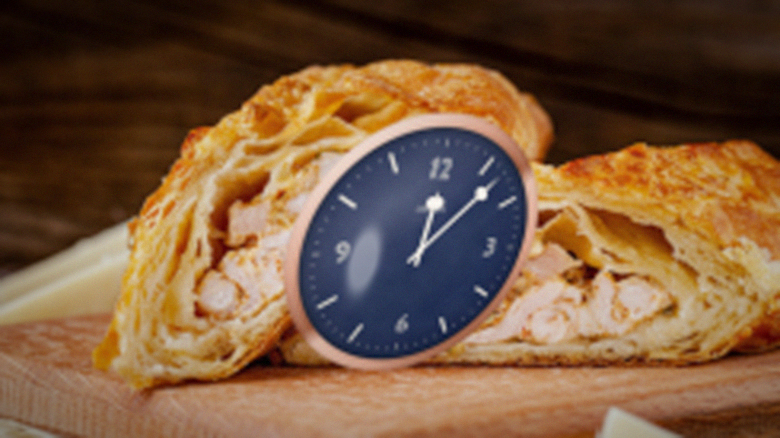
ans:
**12:07**
